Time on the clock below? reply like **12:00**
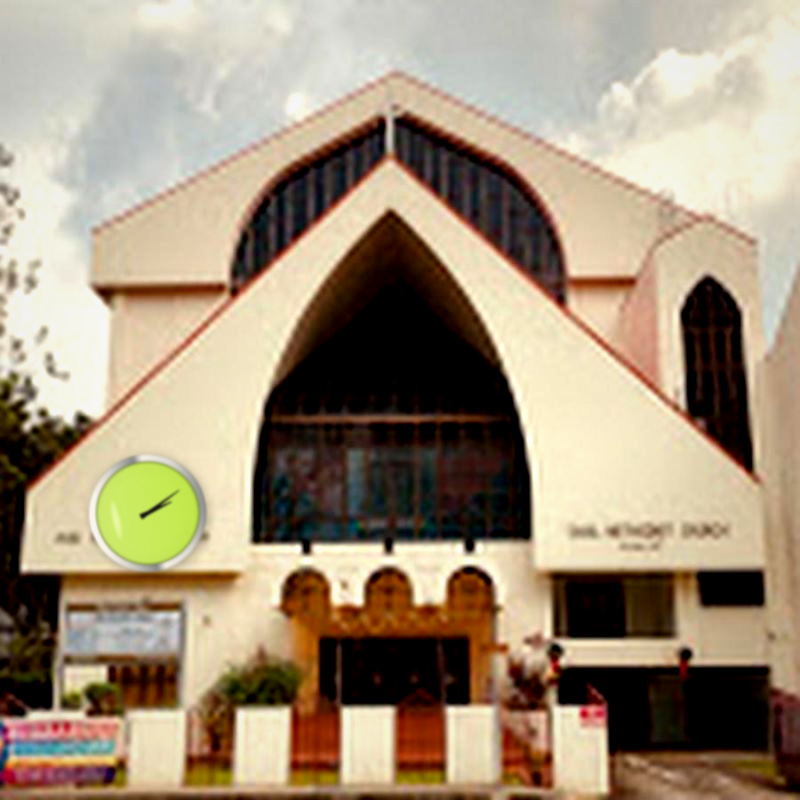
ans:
**2:09**
